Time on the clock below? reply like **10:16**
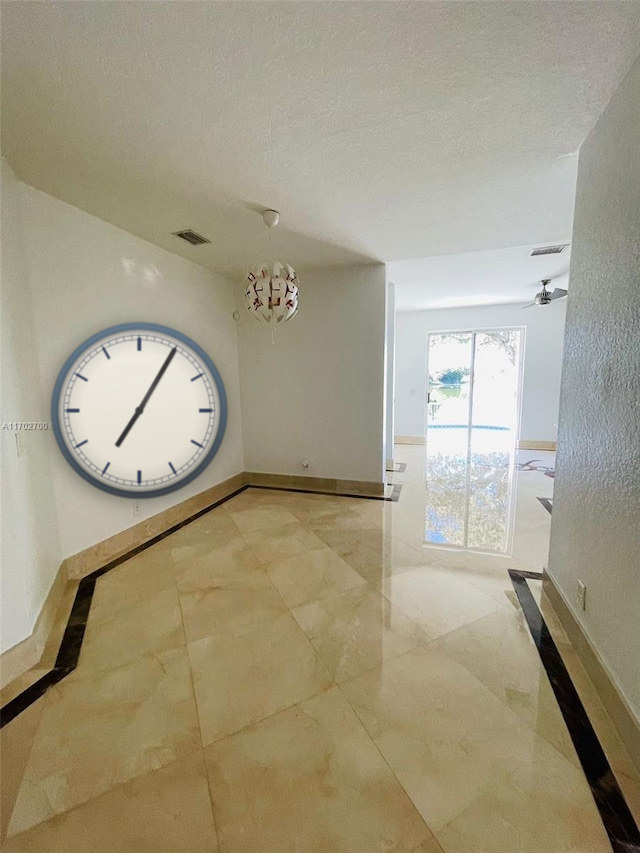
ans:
**7:05**
